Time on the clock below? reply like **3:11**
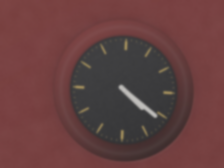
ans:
**4:21**
